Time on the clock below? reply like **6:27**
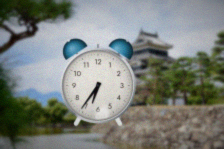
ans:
**6:36**
